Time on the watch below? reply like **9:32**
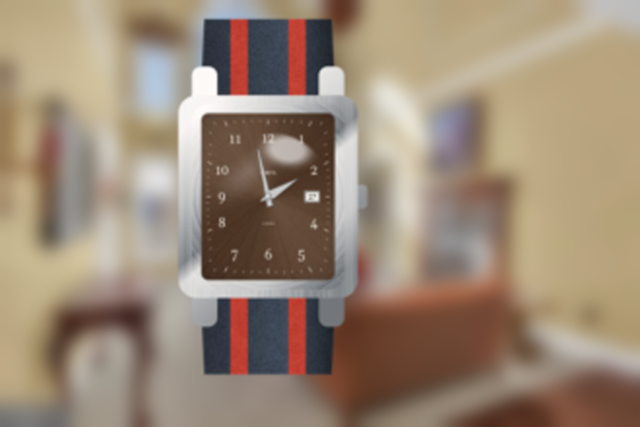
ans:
**1:58**
